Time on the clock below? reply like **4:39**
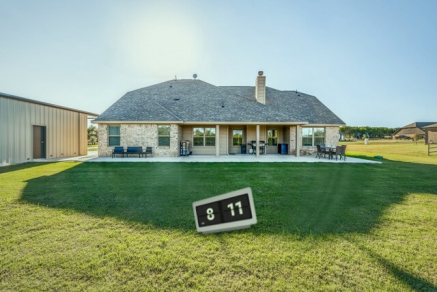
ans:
**8:11**
